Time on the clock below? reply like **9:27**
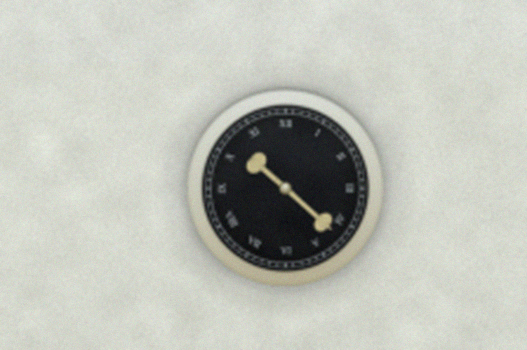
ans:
**10:22**
